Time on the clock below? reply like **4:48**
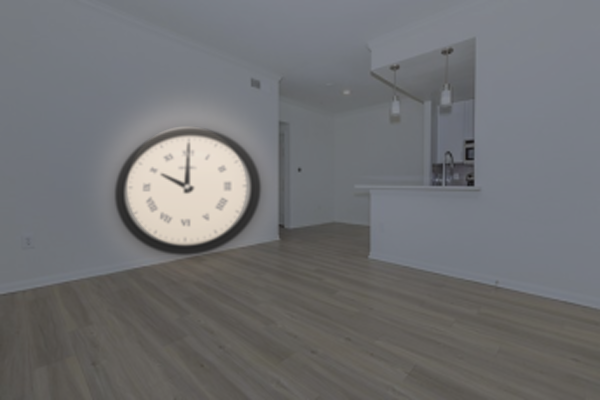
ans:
**10:00**
